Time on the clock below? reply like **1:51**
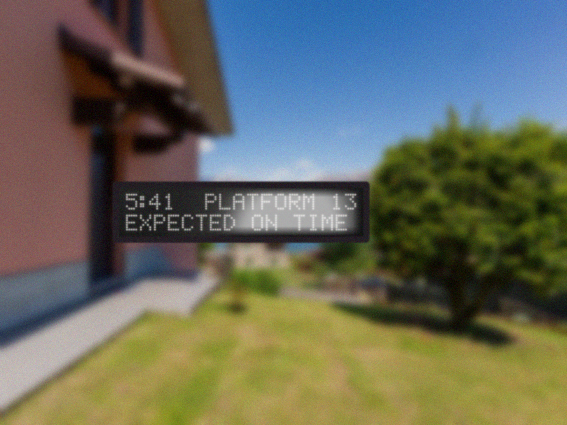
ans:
**5:41**
